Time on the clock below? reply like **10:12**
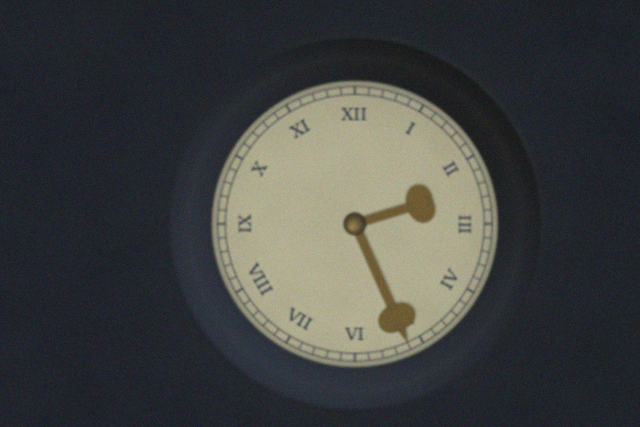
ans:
**2:26**
